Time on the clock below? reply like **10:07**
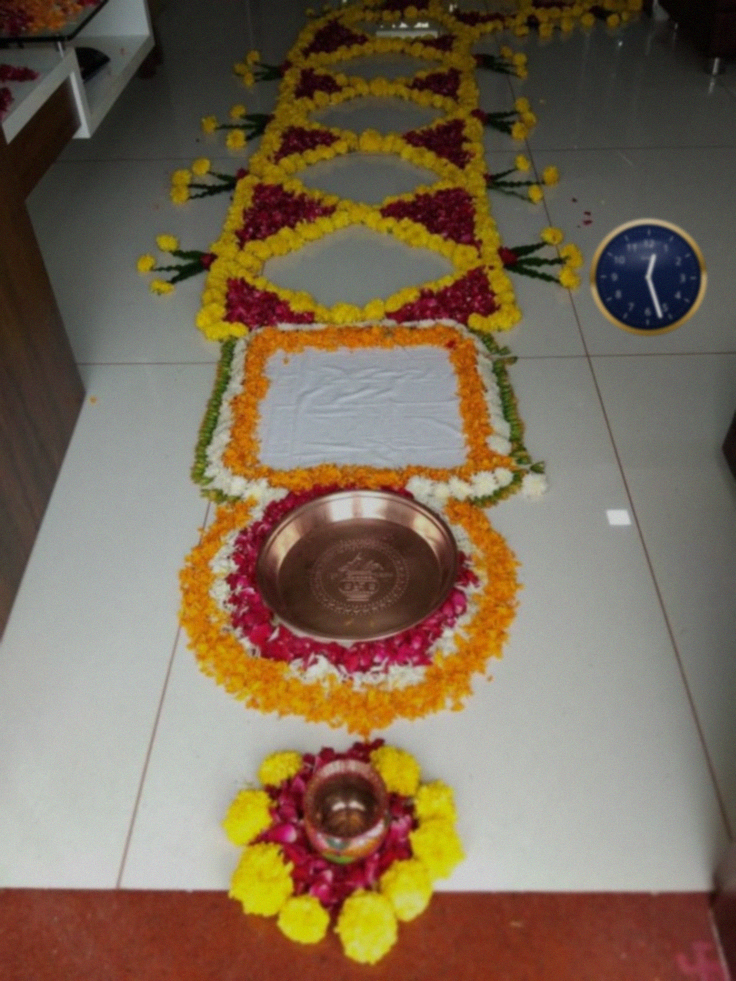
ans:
**12:27**
